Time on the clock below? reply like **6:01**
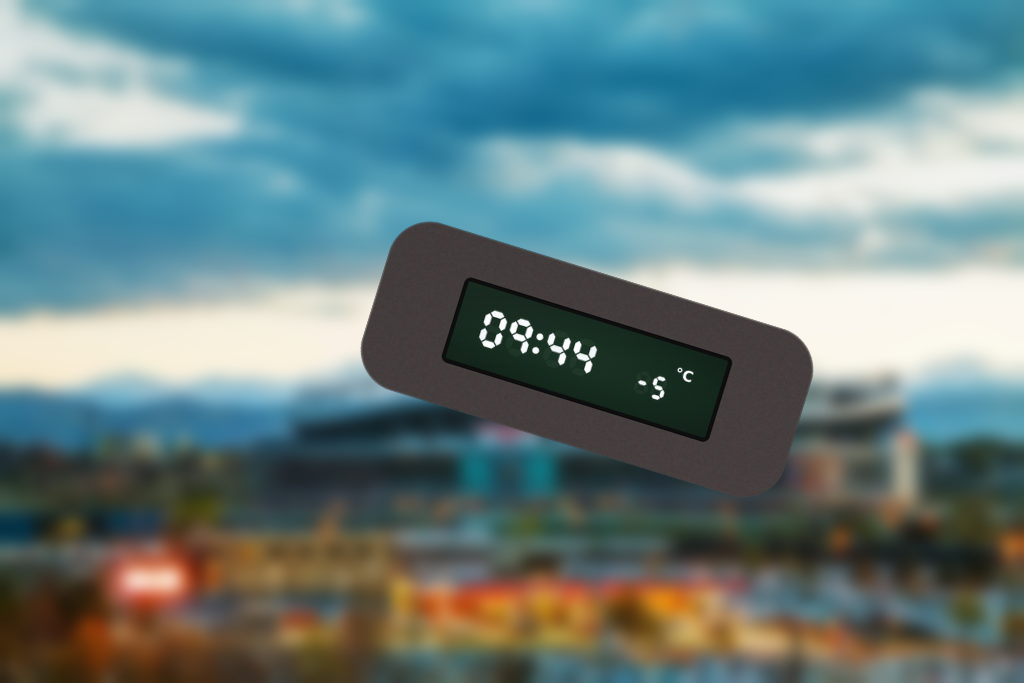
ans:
**9:44**
